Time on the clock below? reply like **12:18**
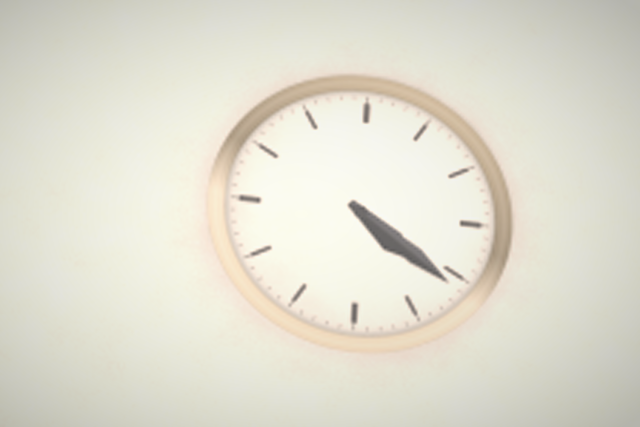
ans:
**4:21**
